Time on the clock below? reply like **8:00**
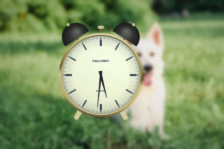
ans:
**5:31**
